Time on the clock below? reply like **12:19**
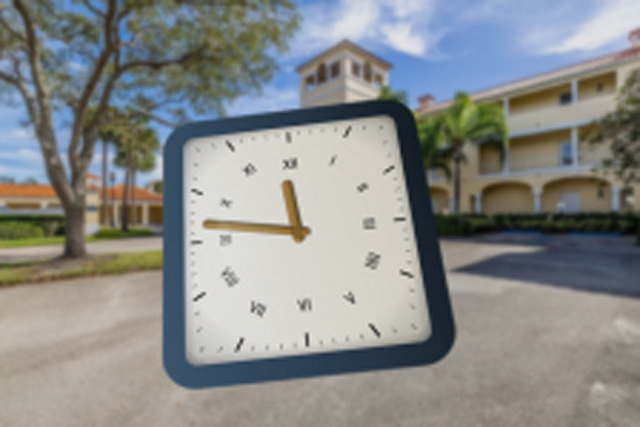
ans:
**11:47**
